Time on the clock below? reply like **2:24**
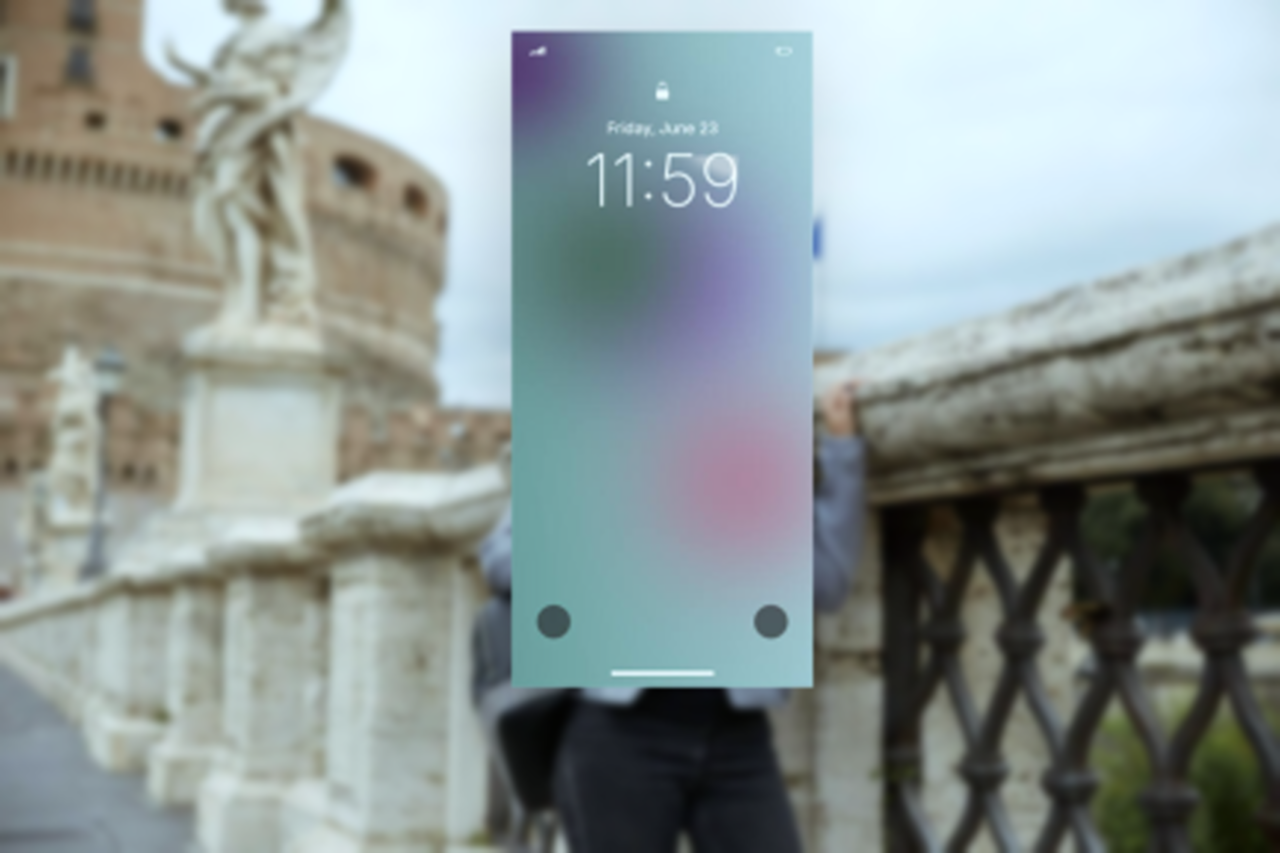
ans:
**11:59**
